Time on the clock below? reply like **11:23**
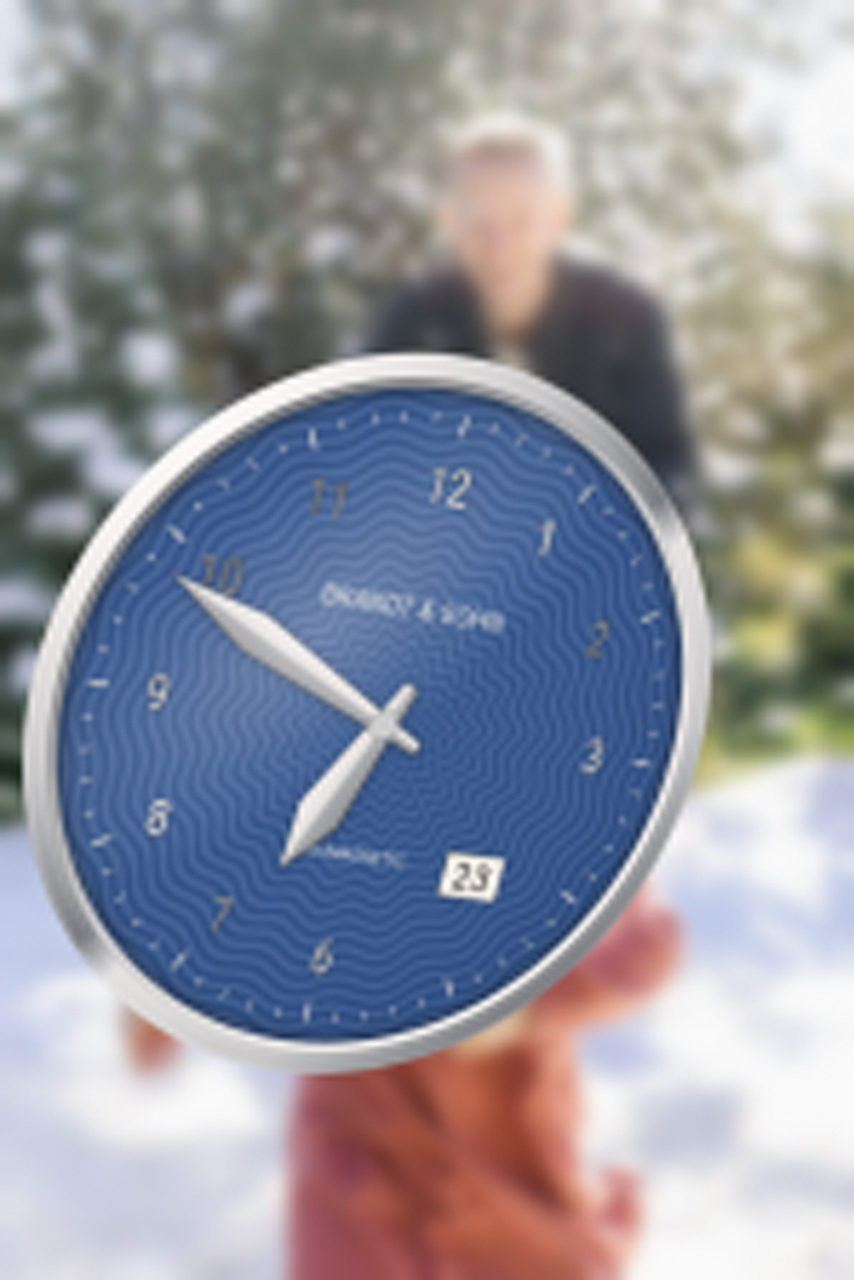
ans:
**6:49**
